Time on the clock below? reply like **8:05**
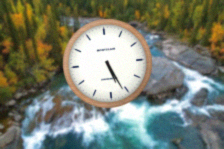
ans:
**5:26**
